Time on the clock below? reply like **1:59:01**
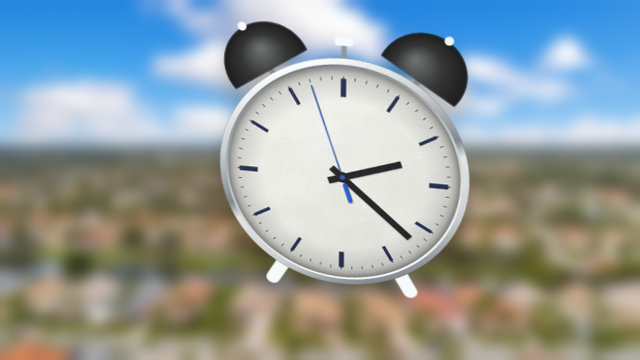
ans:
**2:21:57**
